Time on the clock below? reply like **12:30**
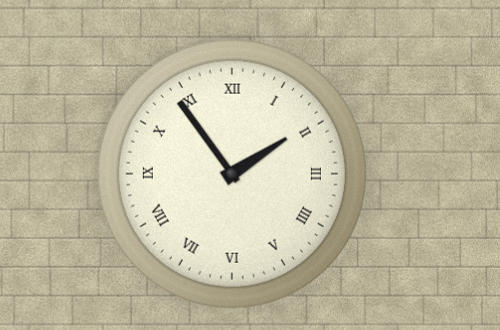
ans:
**1:54**
